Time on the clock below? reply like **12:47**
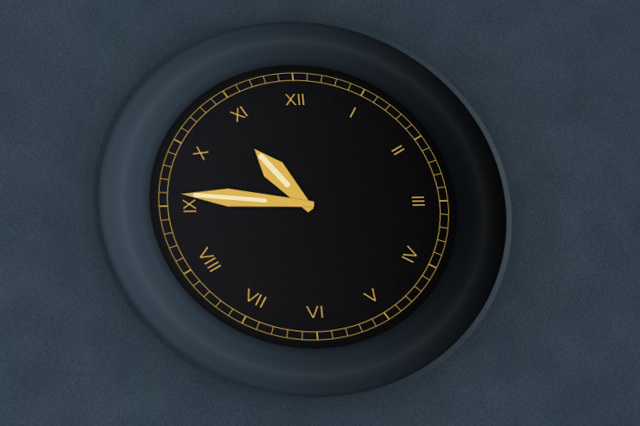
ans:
**10:46**
